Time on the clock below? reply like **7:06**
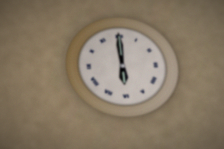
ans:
**6:00**
